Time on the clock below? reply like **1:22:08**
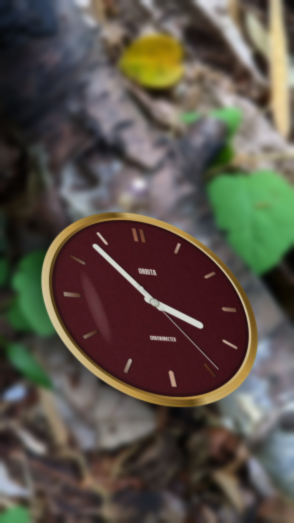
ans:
**3:53:24**
